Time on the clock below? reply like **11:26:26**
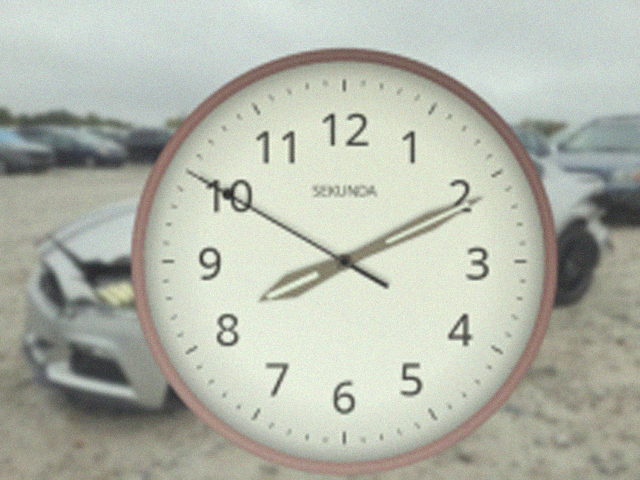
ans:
**8:10:50**
